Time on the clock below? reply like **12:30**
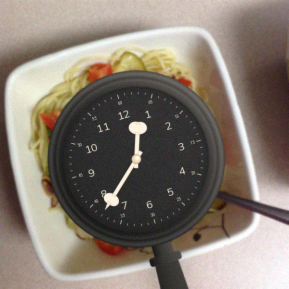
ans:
**12:38**
